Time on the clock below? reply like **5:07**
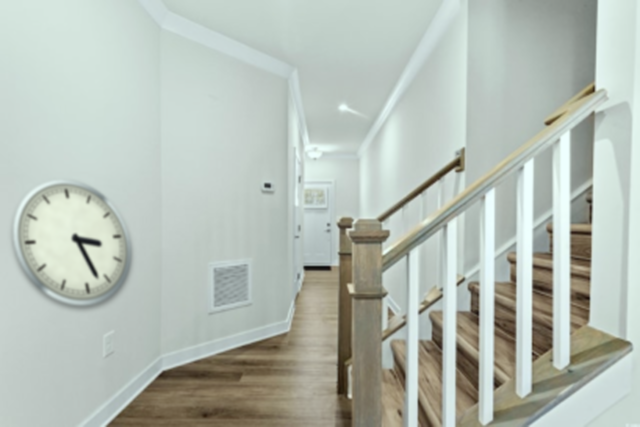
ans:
**3:27**
